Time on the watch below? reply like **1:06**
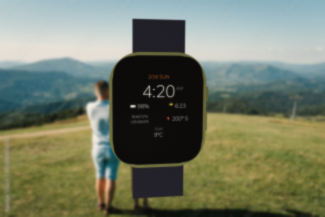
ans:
**4:20**
